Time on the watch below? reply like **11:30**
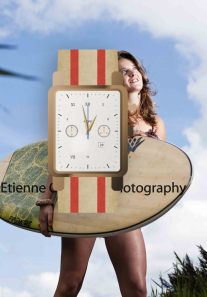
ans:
**12:58**
